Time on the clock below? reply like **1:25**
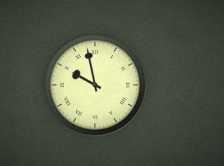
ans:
**9:58**
